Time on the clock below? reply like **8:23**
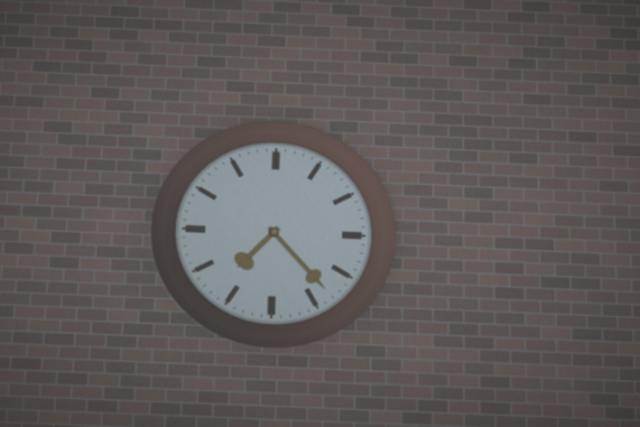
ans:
**7:23**
